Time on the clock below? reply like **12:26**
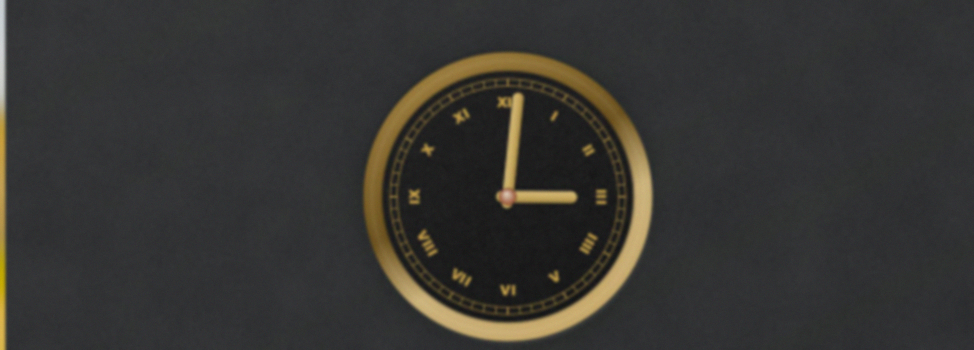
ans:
**3:01**
